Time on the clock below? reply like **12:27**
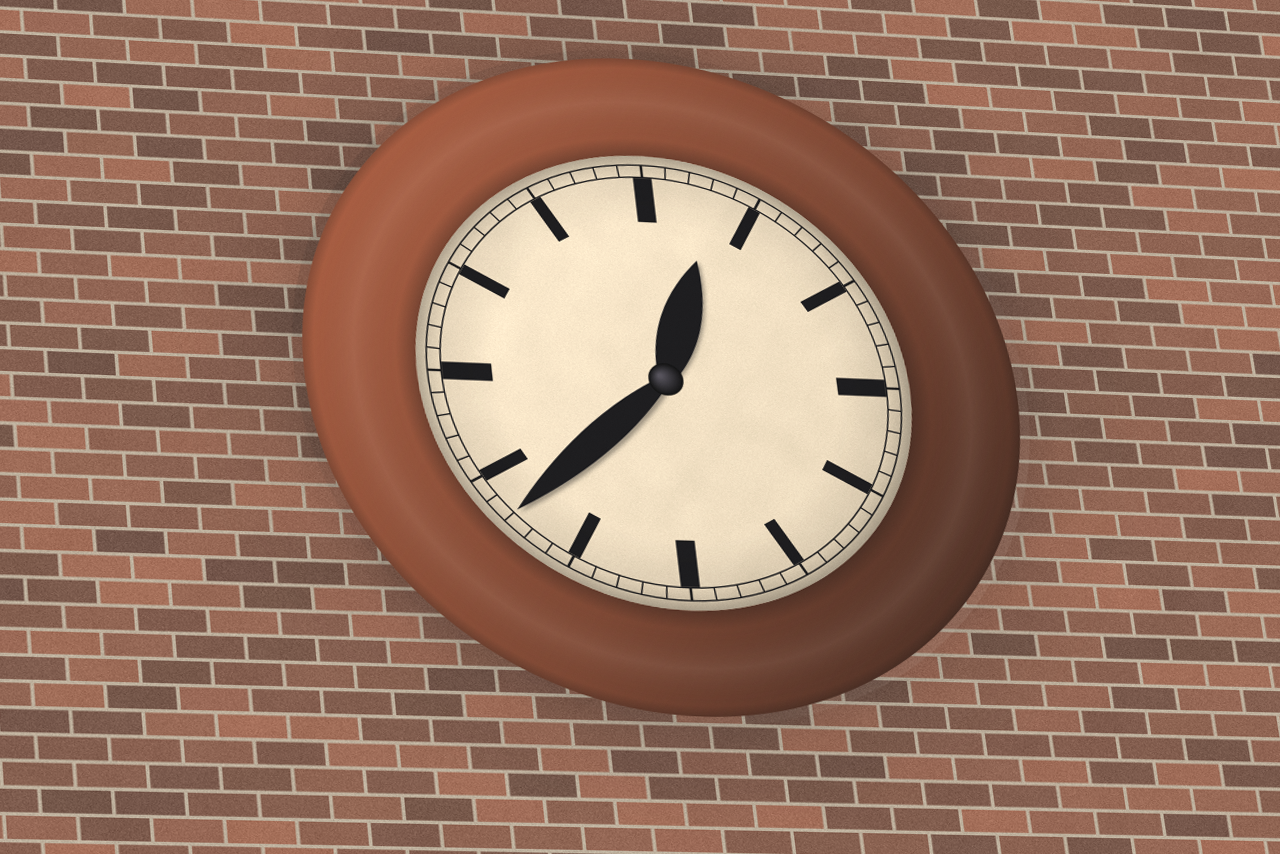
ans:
**12:38**
